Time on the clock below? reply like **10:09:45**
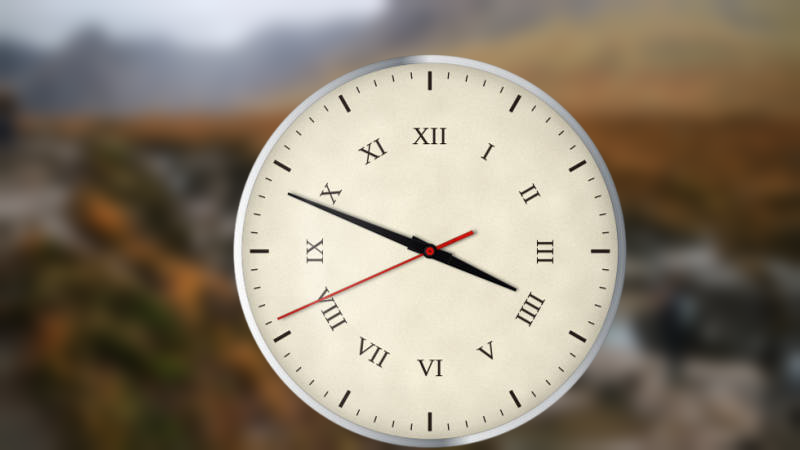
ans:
**3:48:41**
